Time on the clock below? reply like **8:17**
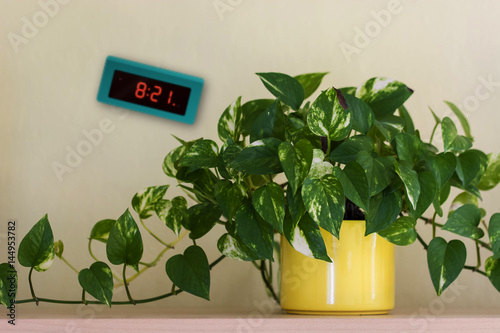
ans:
**8:21**
